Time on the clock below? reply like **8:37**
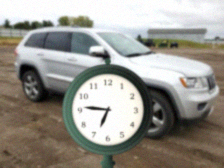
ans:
**6:46**
